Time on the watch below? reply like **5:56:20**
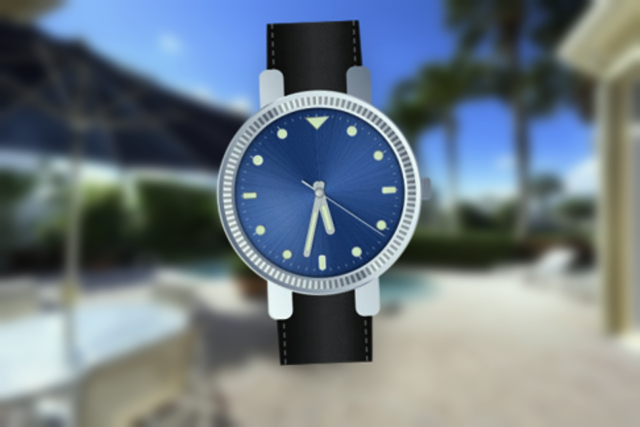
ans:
**5:32:21**
